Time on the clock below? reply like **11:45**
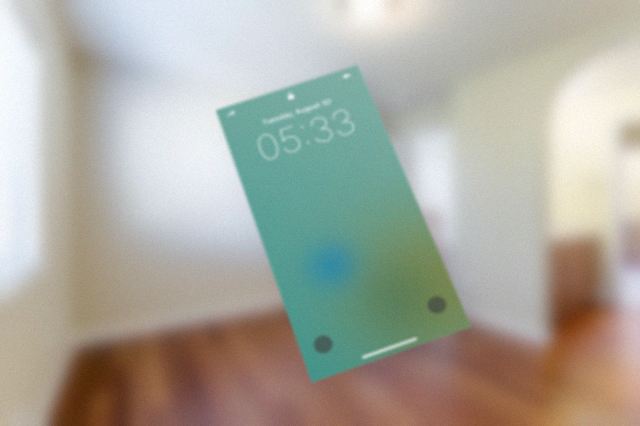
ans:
**5:33**
